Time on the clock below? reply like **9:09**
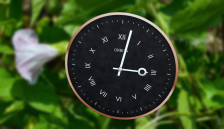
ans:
**3:02**
